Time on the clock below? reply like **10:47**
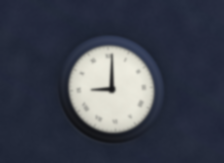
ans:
**9:01**
